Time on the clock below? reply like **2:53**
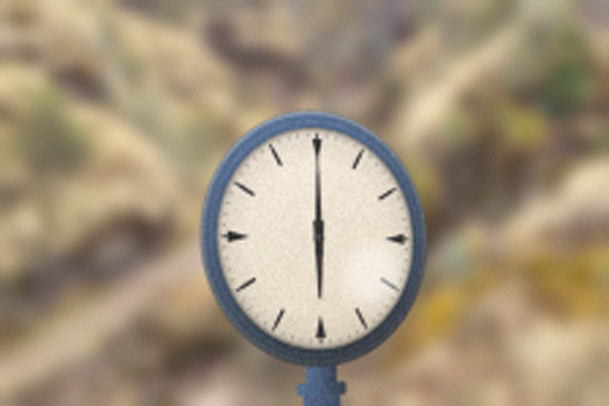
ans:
**6:00**
